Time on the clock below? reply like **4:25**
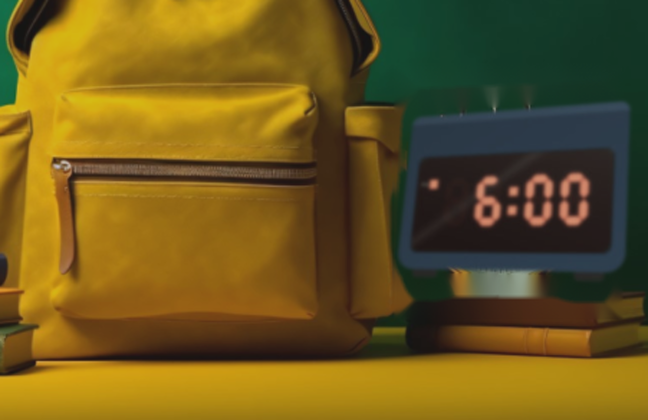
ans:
**6:00**
